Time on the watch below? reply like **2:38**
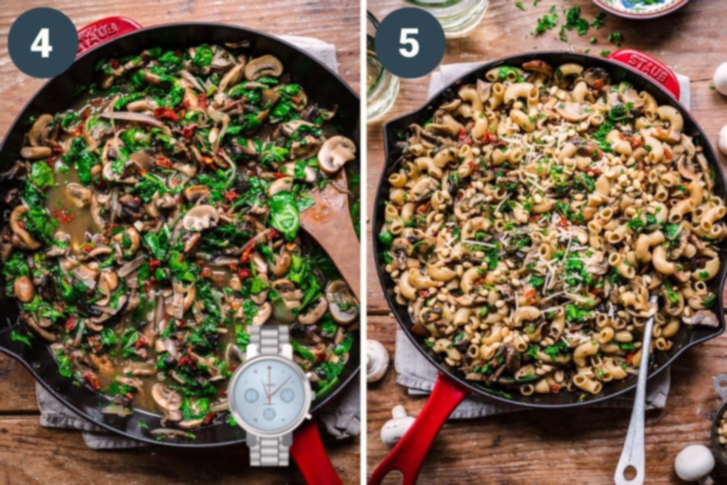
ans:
**11:08**
